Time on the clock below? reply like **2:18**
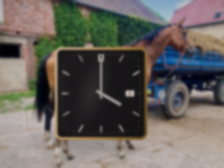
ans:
**4:00**
